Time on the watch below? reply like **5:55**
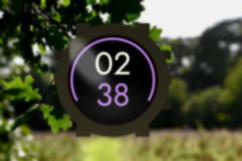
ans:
**2:38**
